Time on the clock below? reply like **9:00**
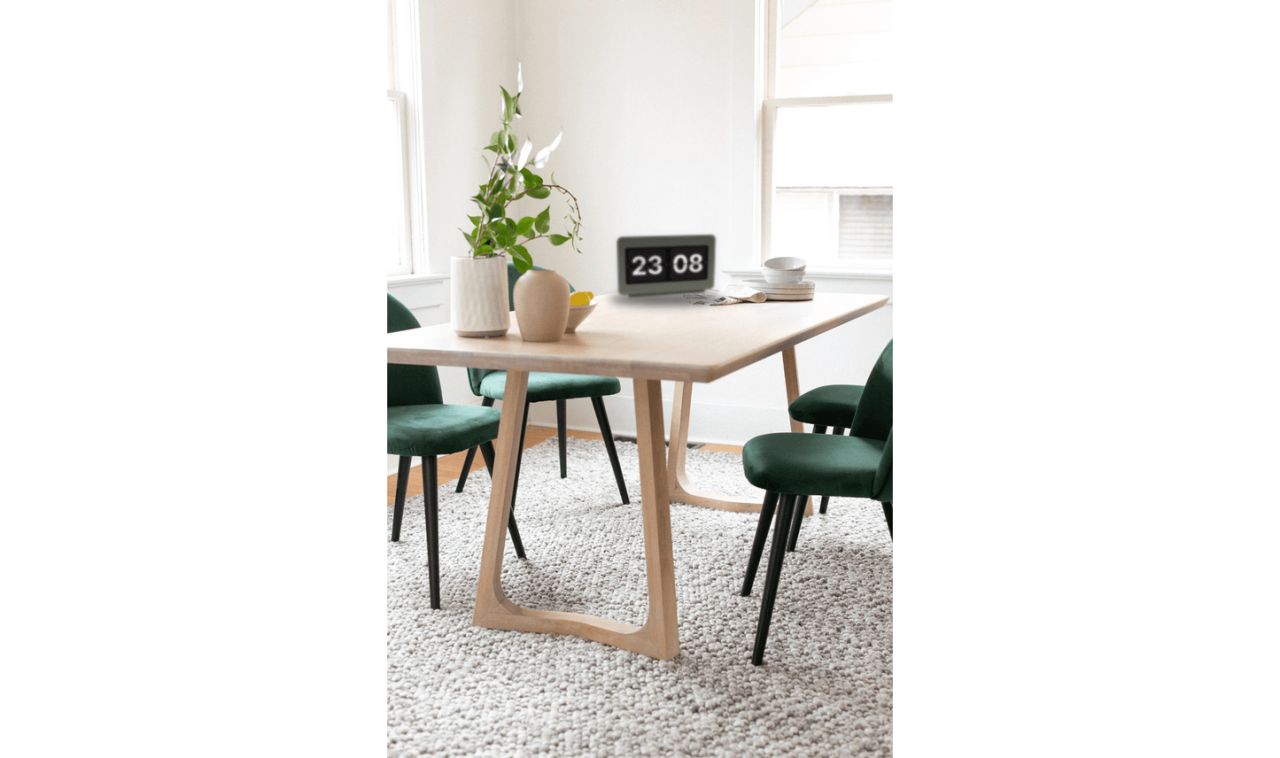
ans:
**23:08**
